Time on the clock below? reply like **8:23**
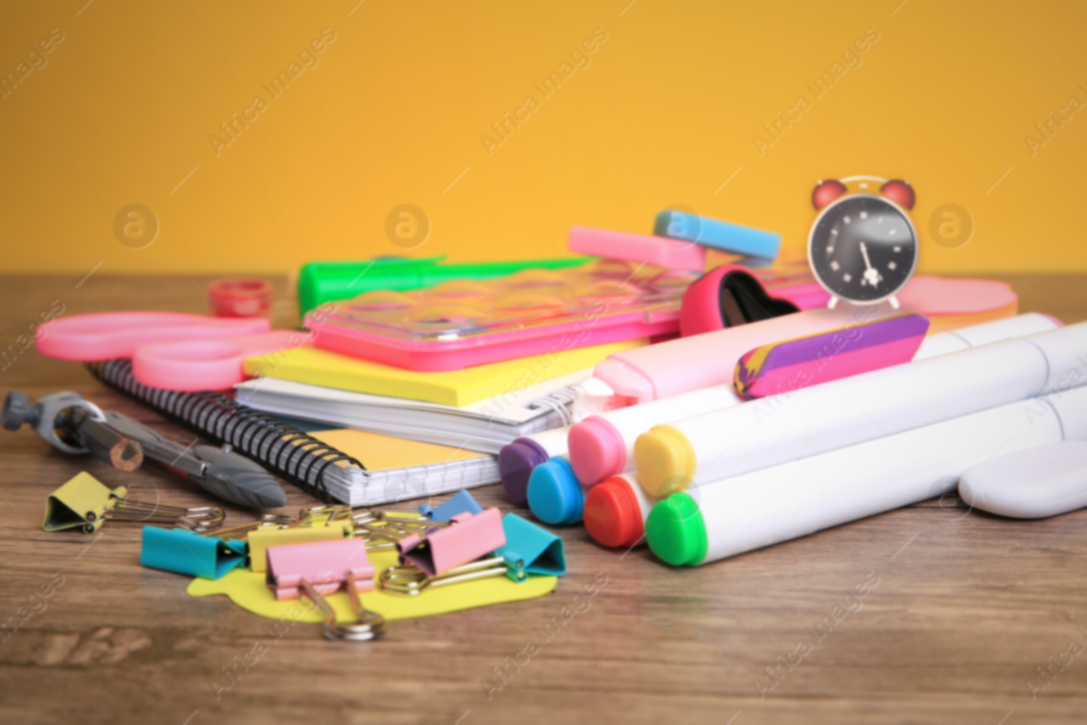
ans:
**5:27**
